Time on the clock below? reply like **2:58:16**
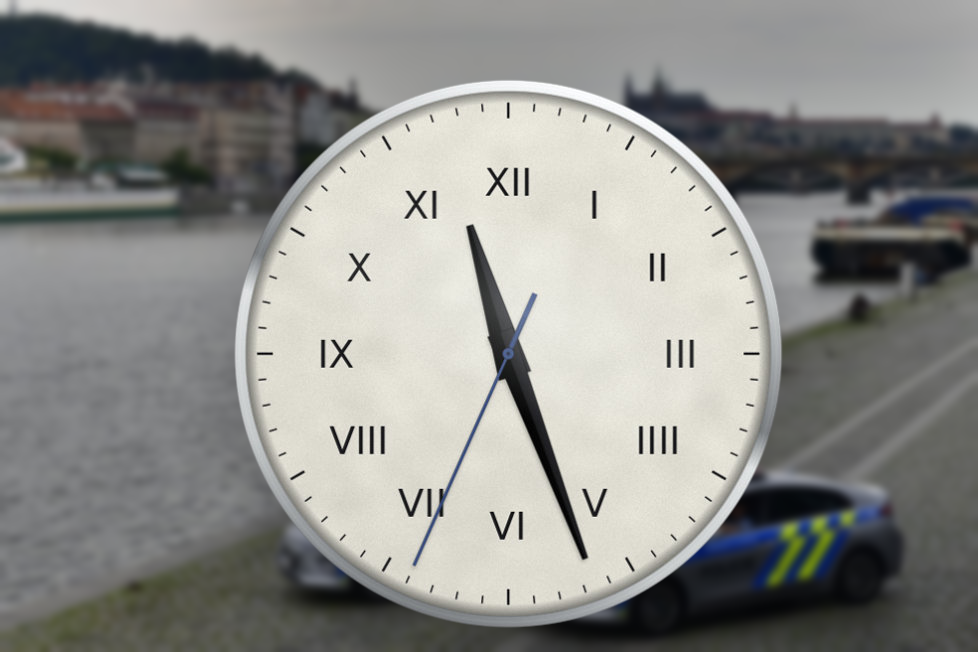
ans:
**11:26:34**
